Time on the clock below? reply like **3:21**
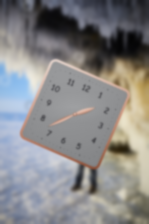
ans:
**1:37**
